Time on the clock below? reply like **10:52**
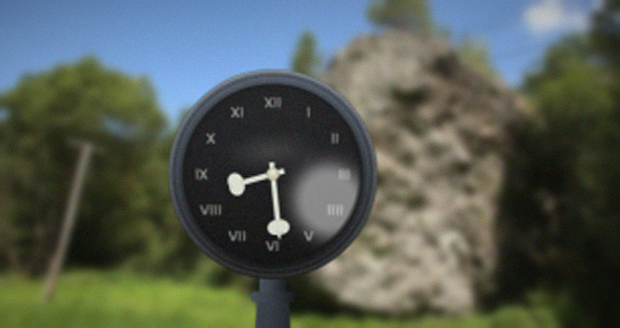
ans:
**8:29**
